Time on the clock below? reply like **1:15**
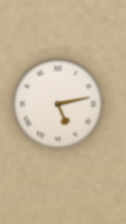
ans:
**5:13**
